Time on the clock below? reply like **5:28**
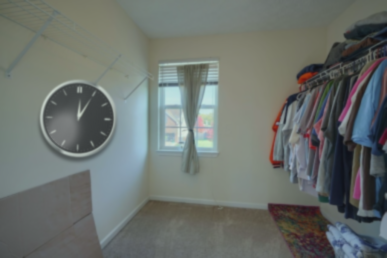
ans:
**12:05**
